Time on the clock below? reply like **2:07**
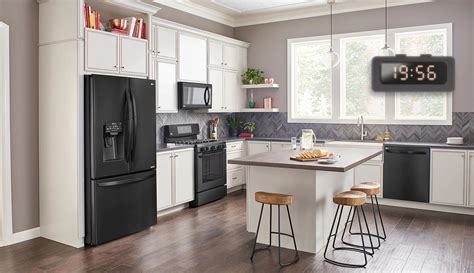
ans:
**19:56**
